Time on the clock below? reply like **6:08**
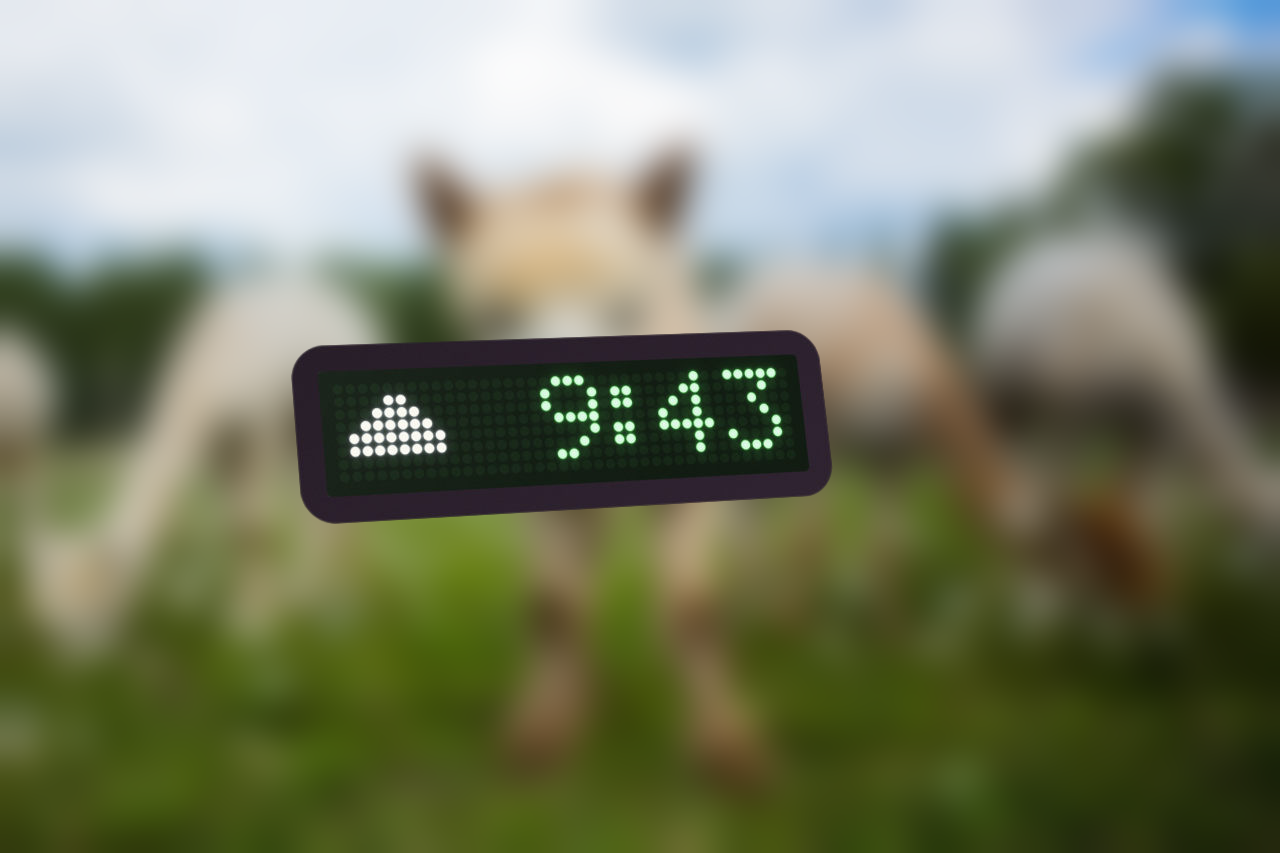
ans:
**9:43**
